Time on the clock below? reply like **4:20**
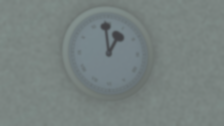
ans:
**12:59**
